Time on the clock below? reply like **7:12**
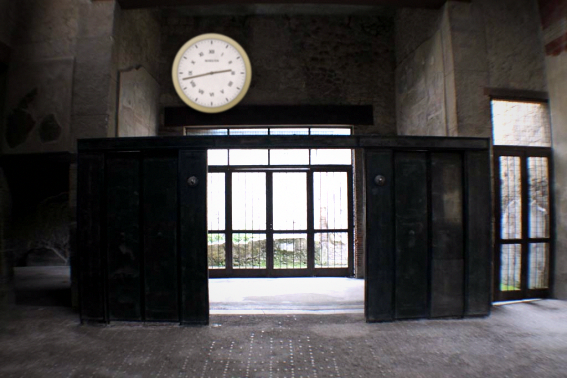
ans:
**2:43**
